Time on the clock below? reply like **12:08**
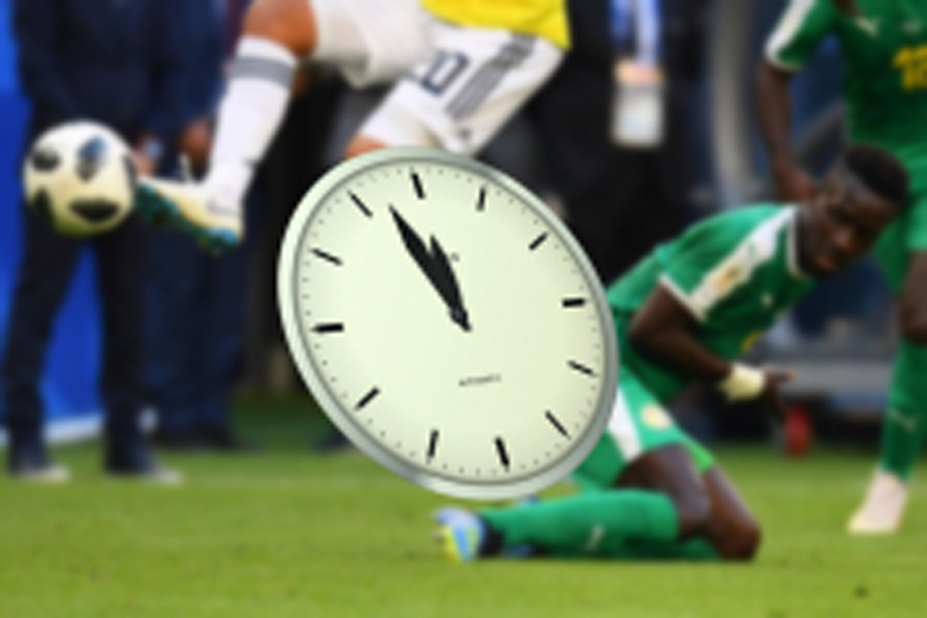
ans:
**11:57**
